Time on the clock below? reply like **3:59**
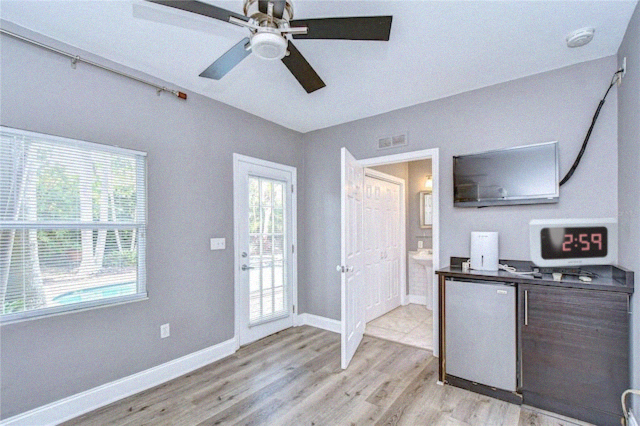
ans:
**2:59**
